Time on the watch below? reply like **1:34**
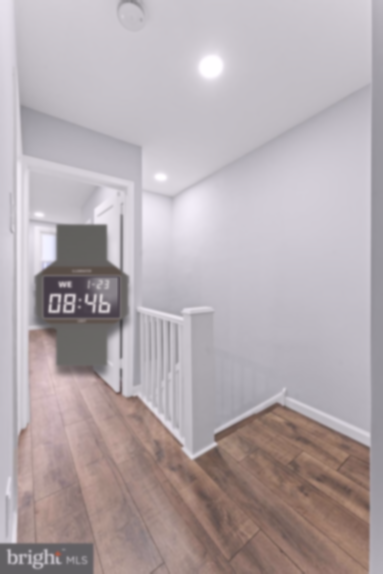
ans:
**8:46**
